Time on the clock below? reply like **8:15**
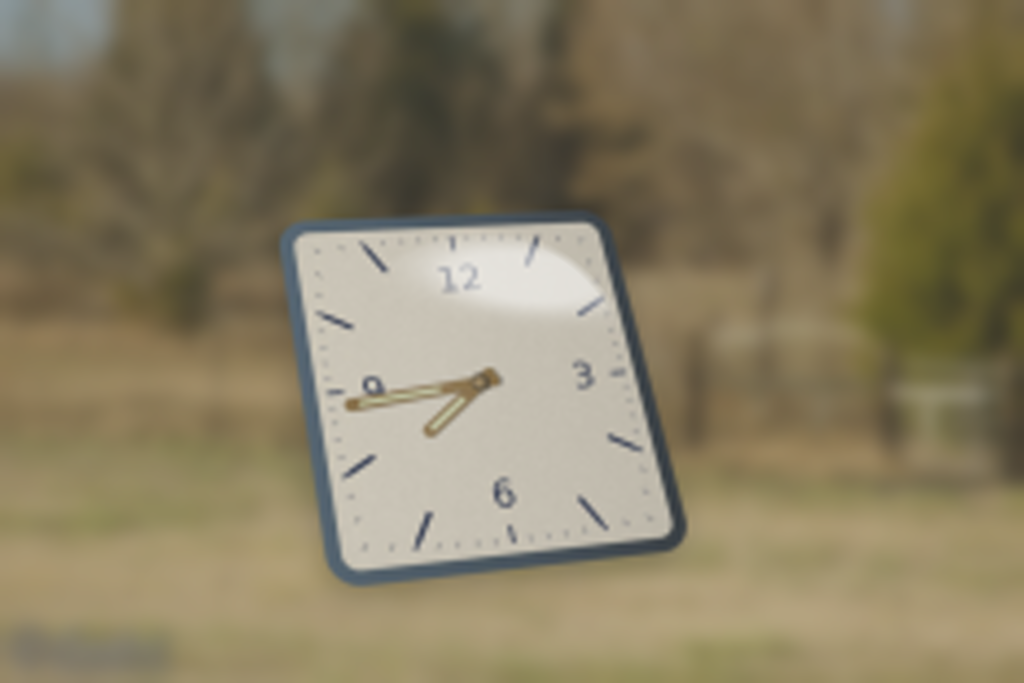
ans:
**7:44**
